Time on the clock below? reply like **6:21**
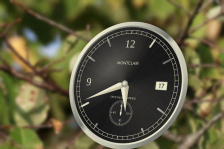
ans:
**5:41**
